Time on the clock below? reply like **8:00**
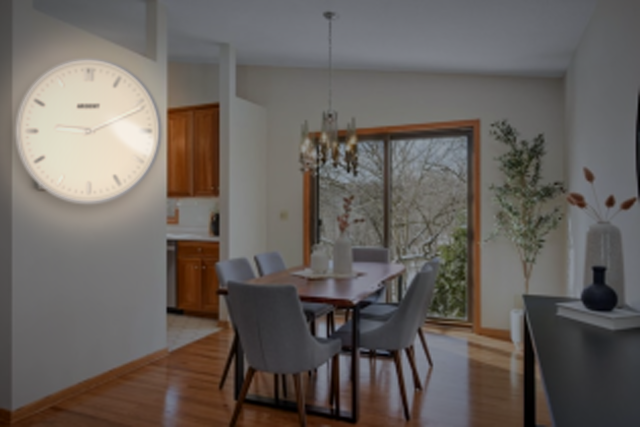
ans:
**9:11**
